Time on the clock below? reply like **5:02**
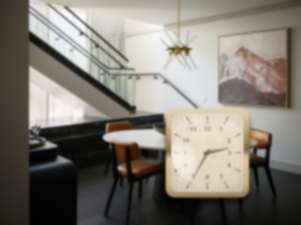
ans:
**2:35**
